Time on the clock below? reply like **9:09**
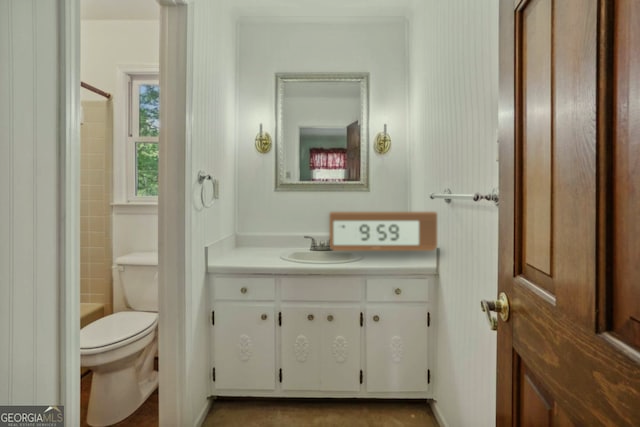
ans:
**9:59**
